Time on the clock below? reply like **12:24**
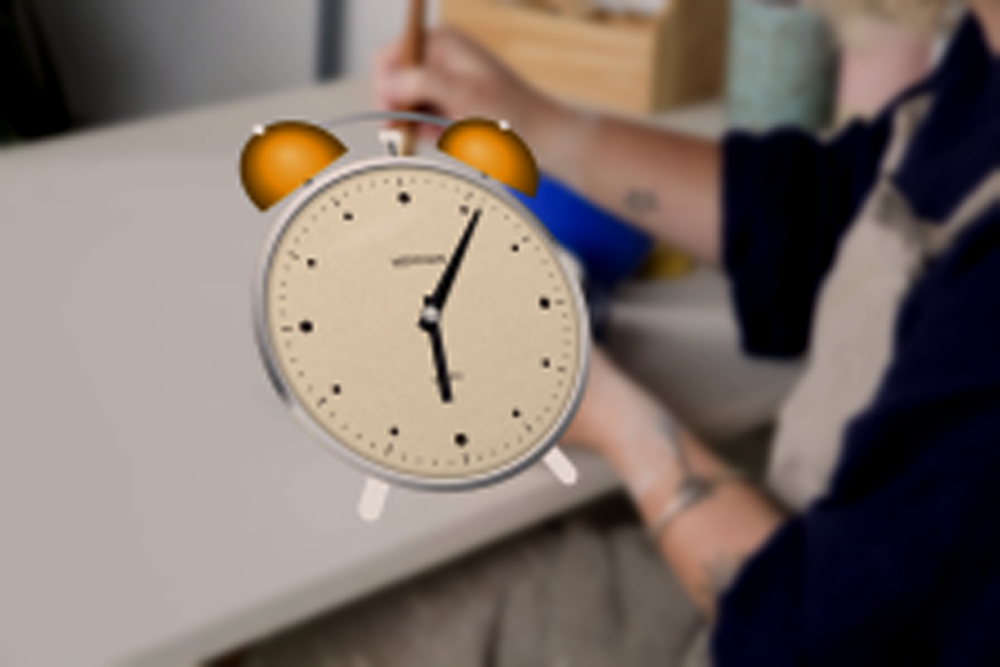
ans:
**6:06**
